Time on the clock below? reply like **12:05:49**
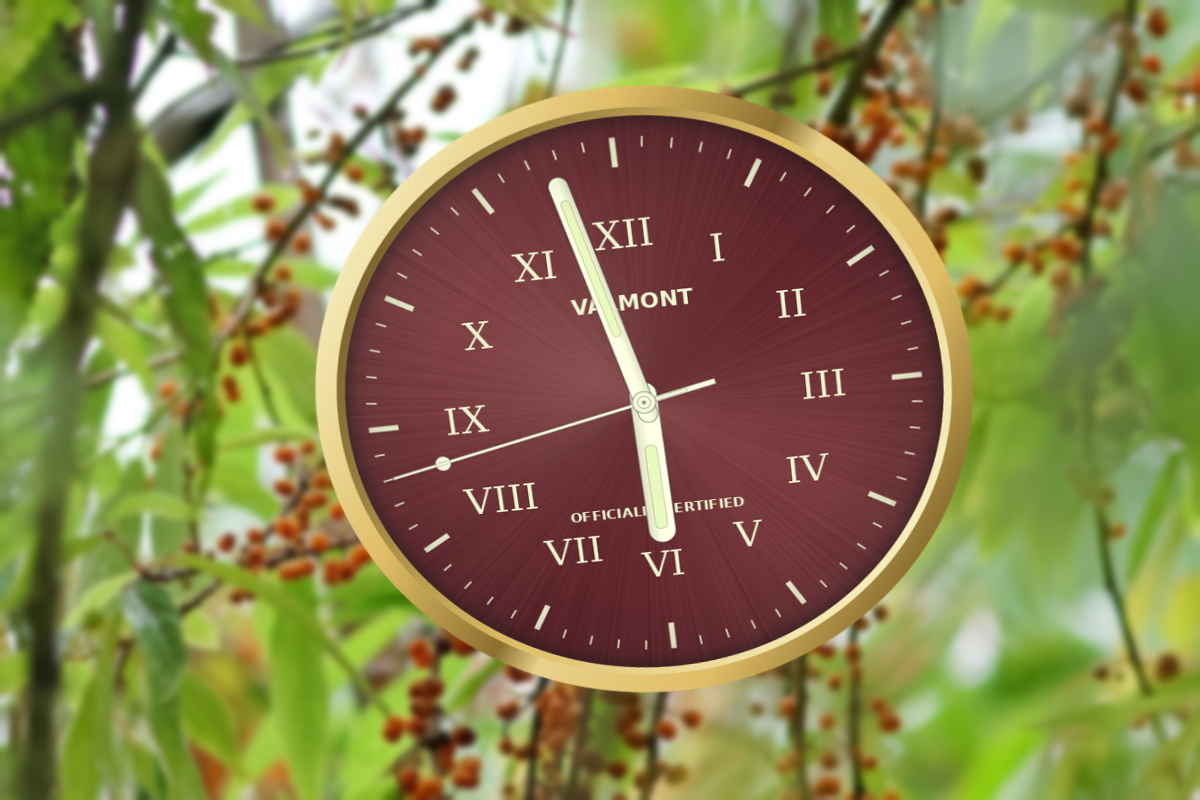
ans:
**5:57:43**
